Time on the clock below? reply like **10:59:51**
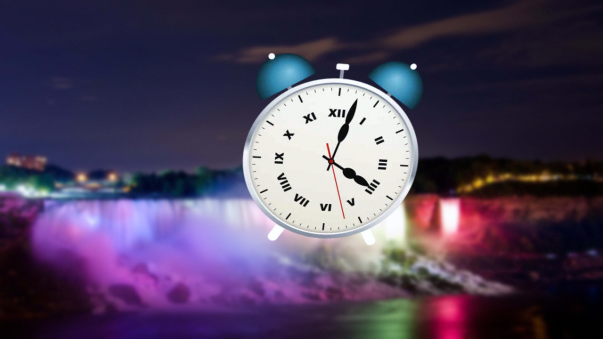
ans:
**4:02:27**
